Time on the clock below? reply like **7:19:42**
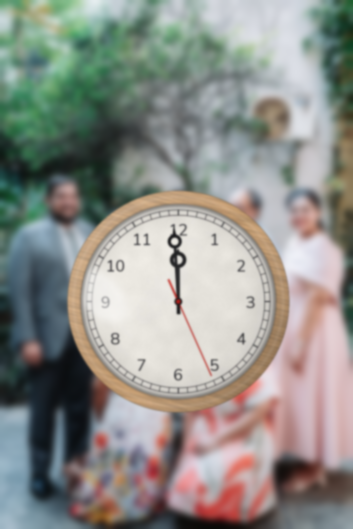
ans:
**11:59:26**
